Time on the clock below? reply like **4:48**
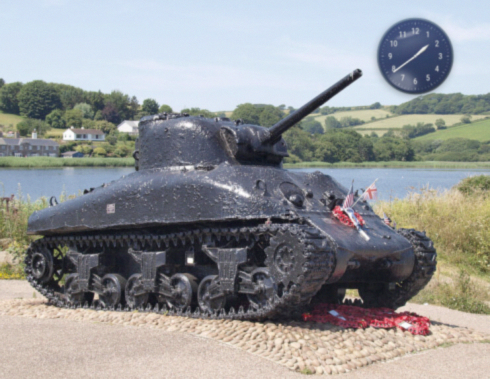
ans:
**1:39**
